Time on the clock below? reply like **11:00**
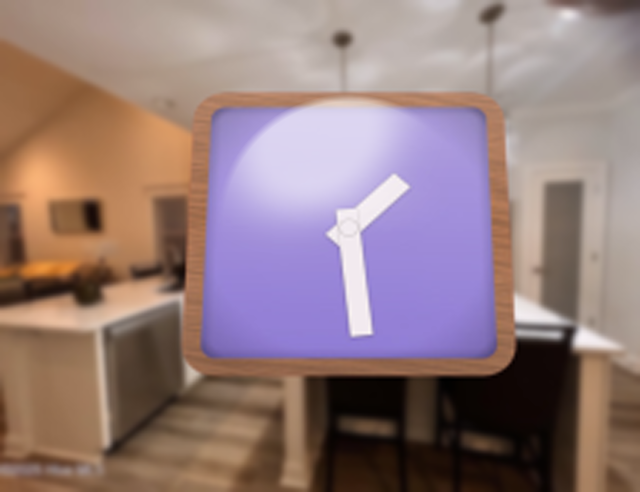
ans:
**1:29**
